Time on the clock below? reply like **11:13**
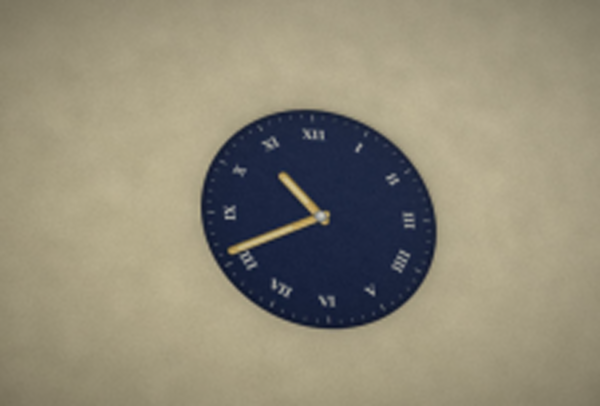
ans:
**10:41**
